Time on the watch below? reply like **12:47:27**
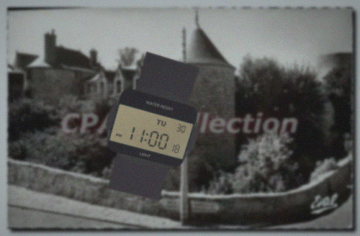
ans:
**11:00:18**
